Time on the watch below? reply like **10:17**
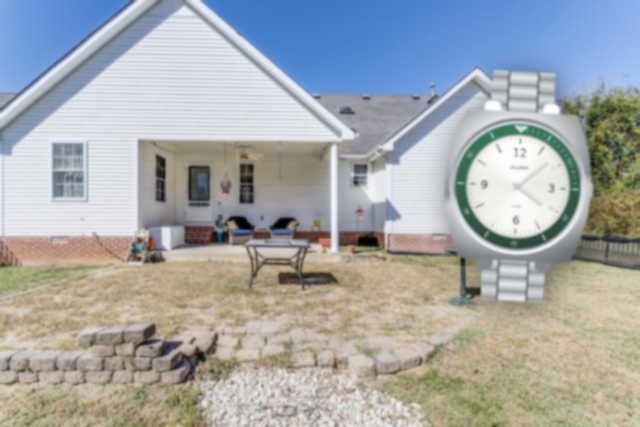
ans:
**4:08**
